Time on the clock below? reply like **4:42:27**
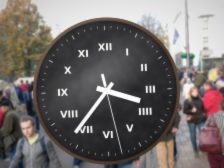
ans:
**3:36:28**
